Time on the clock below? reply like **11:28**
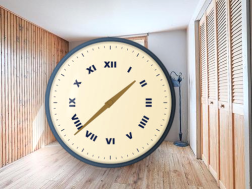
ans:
**1:38**
